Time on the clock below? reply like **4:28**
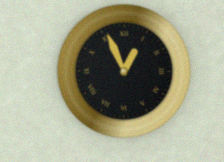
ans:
**12:56**
